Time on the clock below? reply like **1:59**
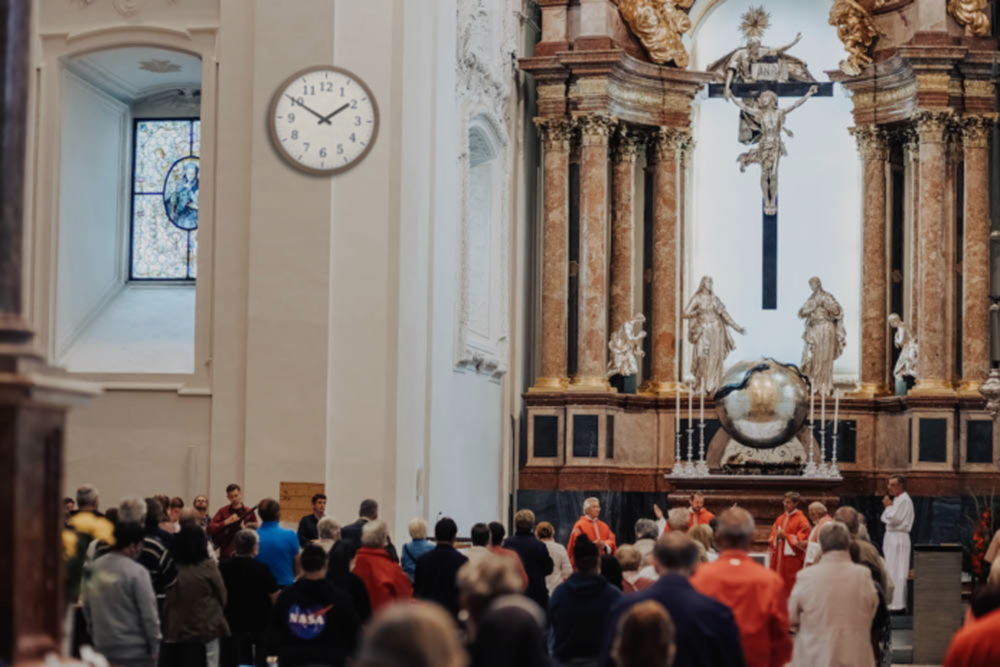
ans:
**1:50**
